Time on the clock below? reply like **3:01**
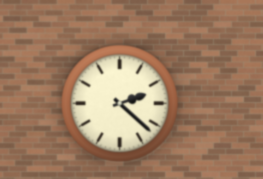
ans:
**2:22**
